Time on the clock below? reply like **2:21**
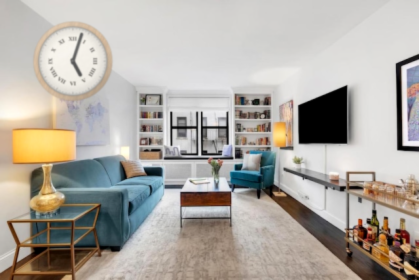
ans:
**5:03**
